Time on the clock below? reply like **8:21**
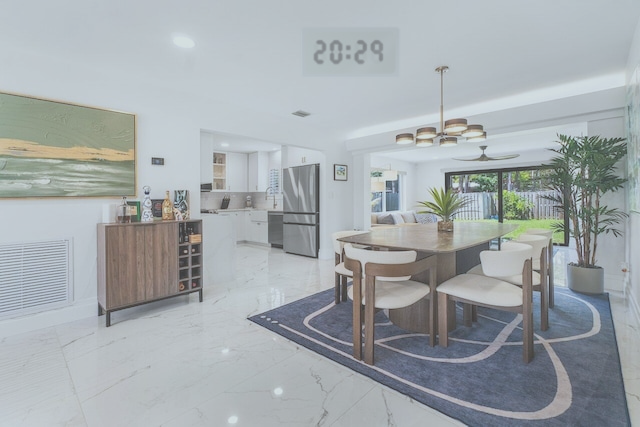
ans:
**20:29**
